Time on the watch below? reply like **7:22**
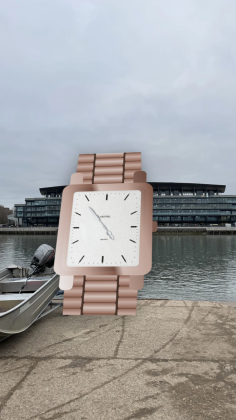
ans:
**4:54**
